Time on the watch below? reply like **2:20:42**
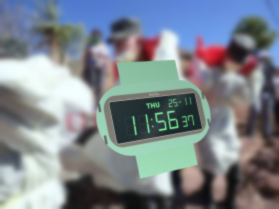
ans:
**11:56:37**
